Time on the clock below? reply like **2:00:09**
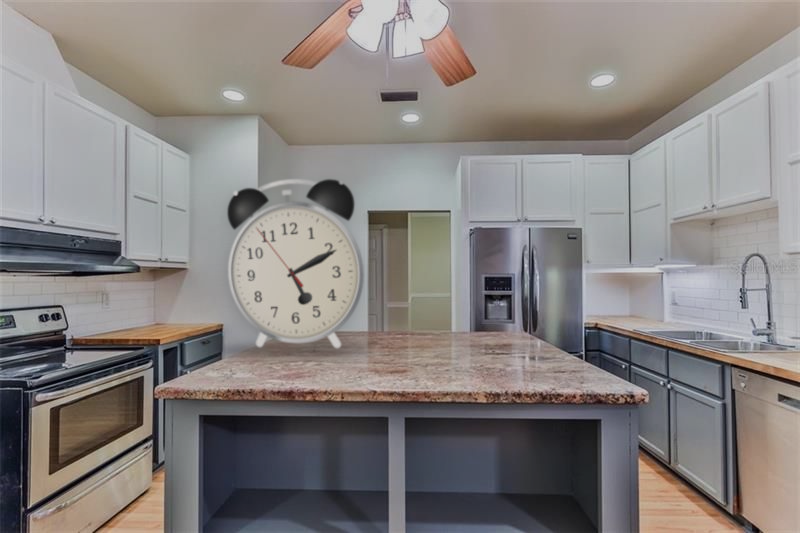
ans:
**5:10:54**
